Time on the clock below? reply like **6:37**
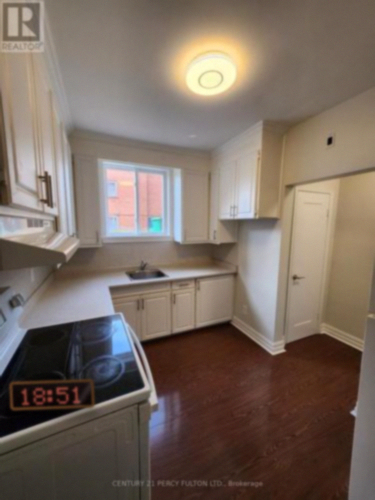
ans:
**18:51**
